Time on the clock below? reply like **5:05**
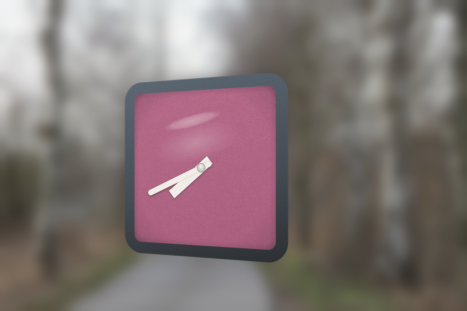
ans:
**7:41**
